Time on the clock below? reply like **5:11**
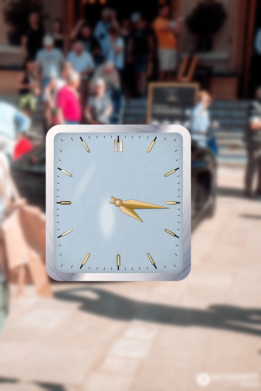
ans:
**4:16**
